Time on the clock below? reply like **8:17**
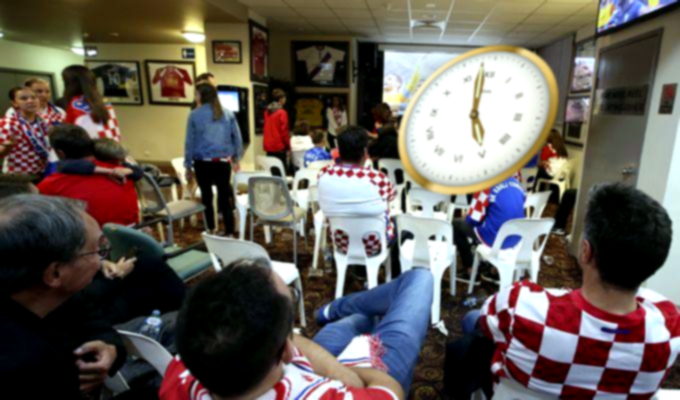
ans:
**4:58**
